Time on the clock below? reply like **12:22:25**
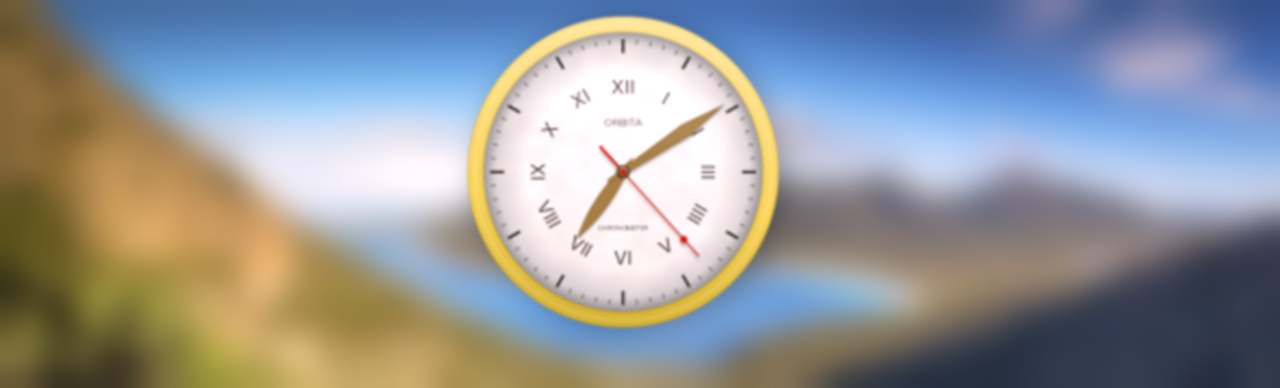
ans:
**7:09:23**
